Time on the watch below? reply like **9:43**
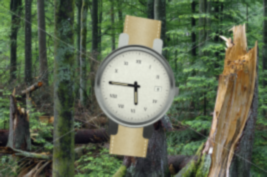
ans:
**5:45**
